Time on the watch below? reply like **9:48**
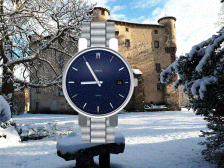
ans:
**8:55**
